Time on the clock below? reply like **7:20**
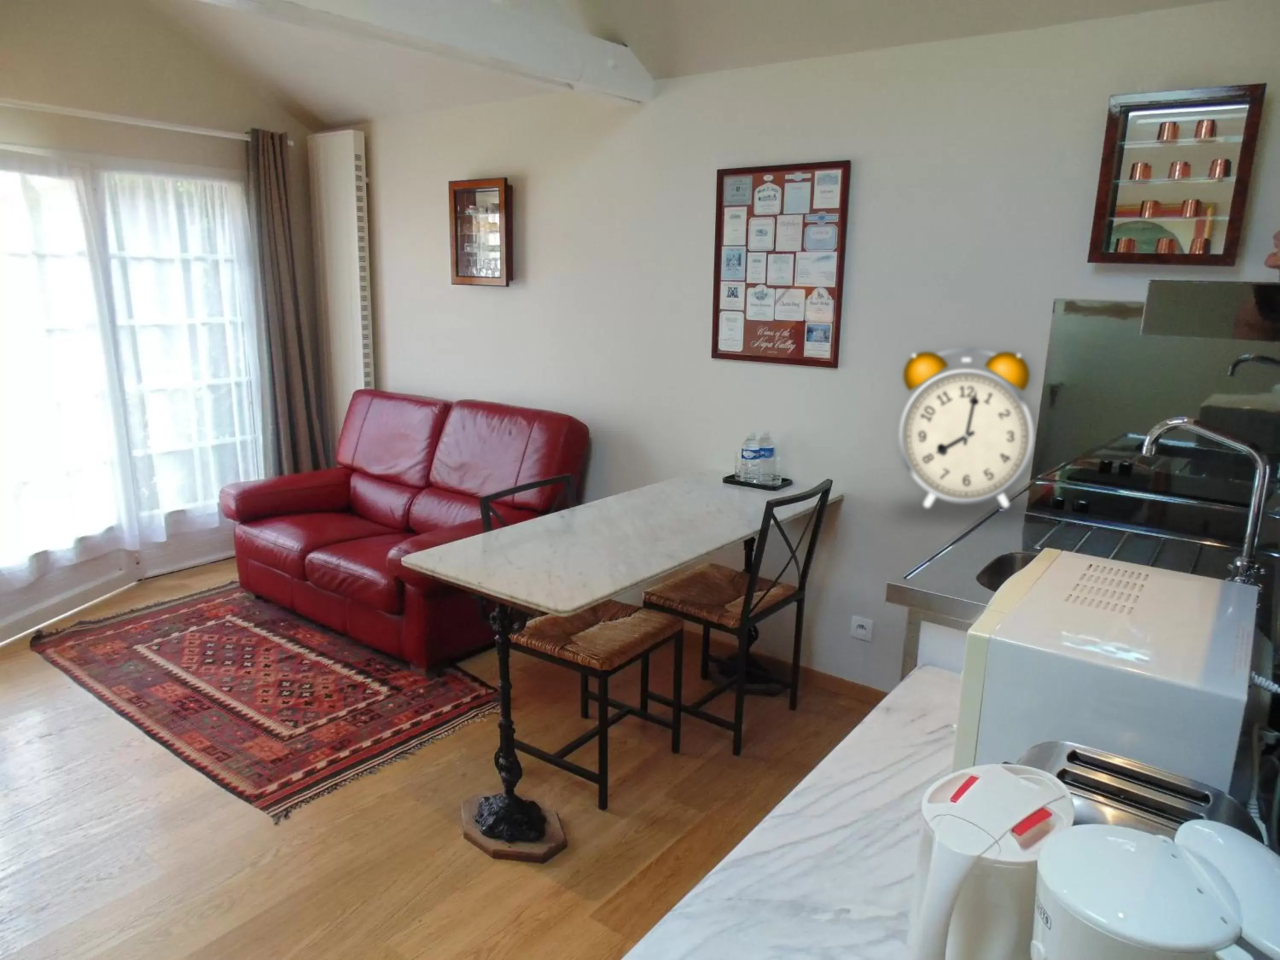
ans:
**8:02**
